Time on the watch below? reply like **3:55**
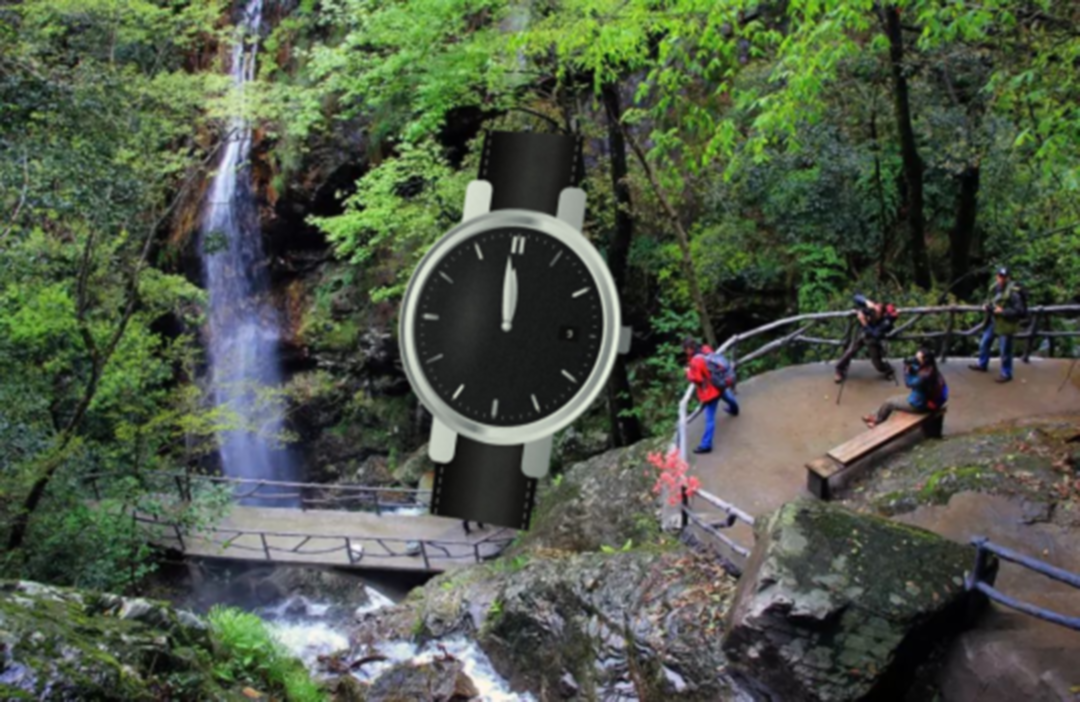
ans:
**11:59**
